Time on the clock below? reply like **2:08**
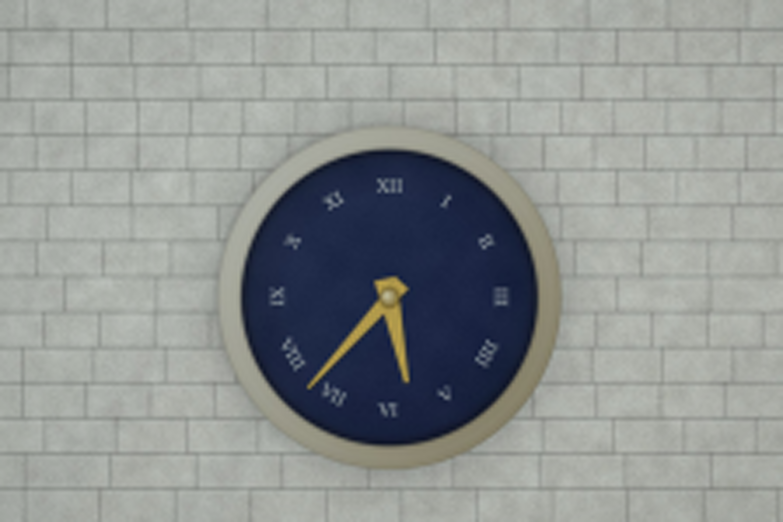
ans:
**5:37**
